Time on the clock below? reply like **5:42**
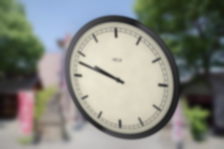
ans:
**9:48**
